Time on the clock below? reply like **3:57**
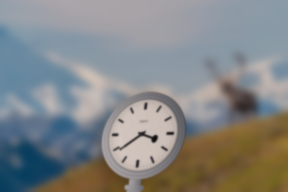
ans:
**3:39**
